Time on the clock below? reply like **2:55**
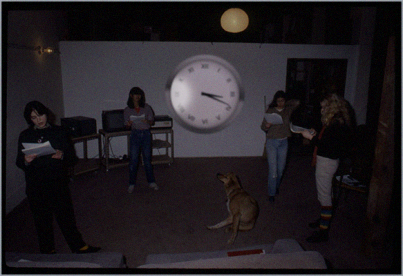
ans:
**3:19**
